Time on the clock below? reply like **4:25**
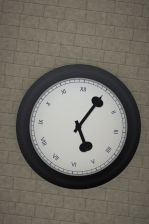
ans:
**5:05**
